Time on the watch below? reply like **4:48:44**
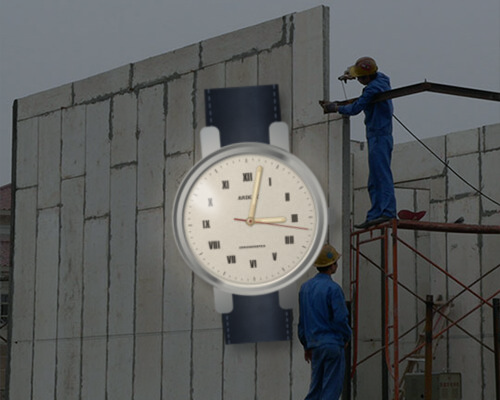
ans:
**3:02:17**
